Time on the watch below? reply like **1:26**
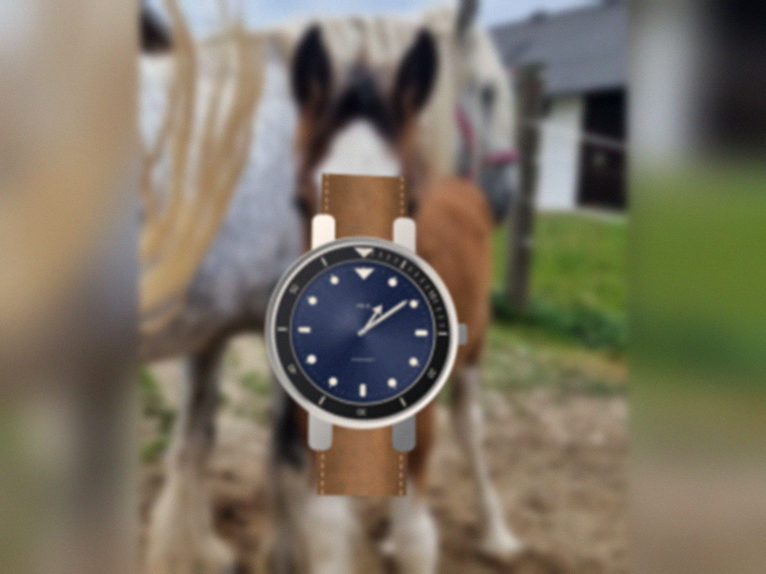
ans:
**1:09**
